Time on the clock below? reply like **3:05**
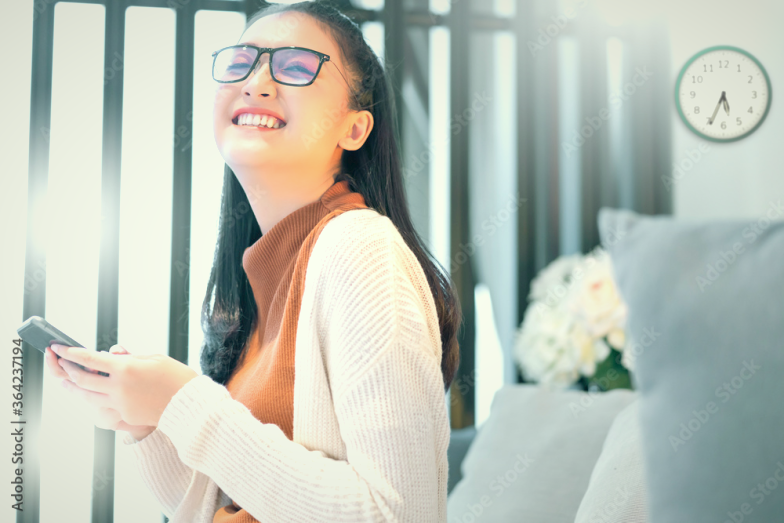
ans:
**5:34**
